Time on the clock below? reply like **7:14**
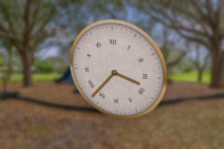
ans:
**3:37**
